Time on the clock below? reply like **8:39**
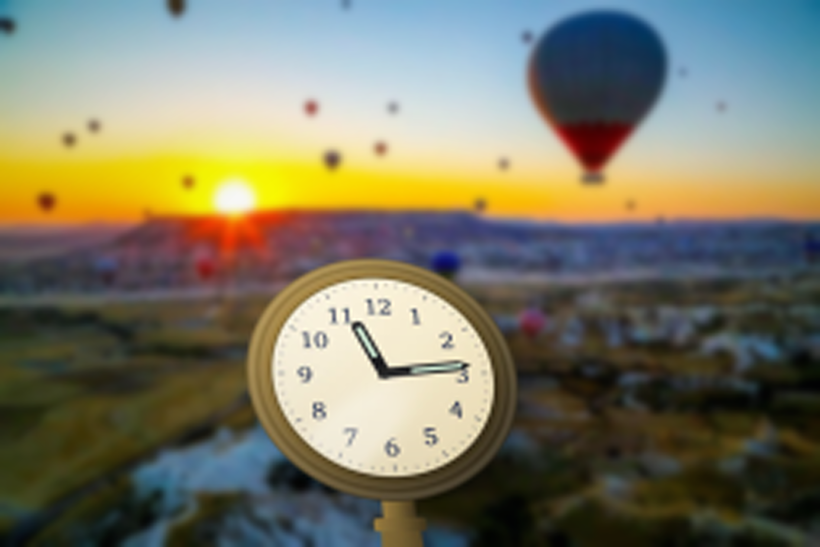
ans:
**11:14**
